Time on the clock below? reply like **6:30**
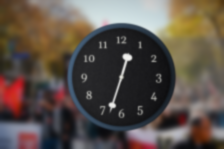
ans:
**12:33**
